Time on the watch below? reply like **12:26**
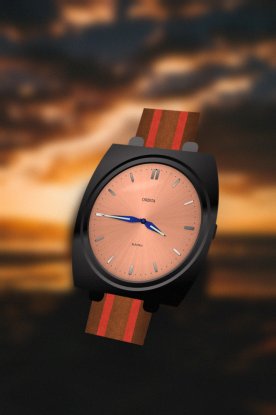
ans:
**3:45**
